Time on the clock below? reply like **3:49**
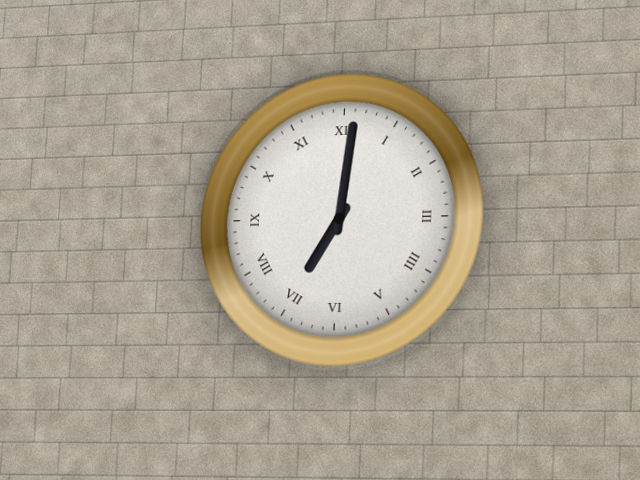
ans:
**7:01**
